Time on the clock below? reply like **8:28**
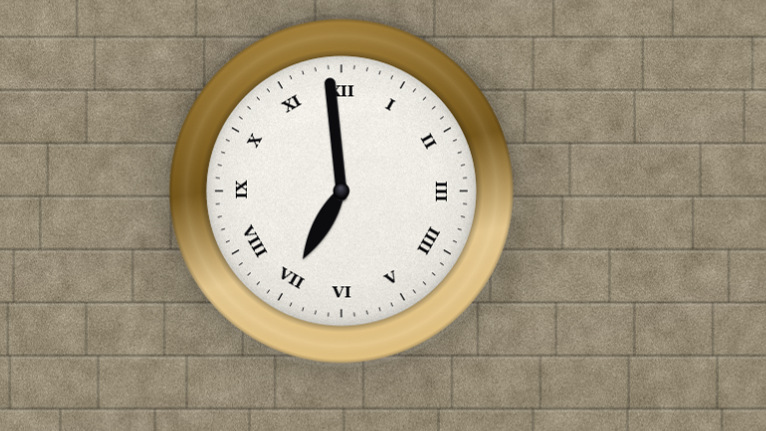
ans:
**6:59**
